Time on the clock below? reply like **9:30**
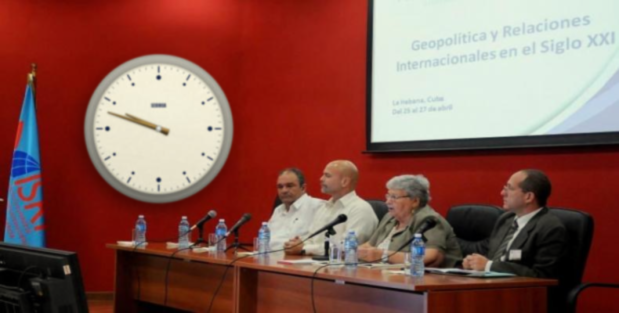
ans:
**9:48**
